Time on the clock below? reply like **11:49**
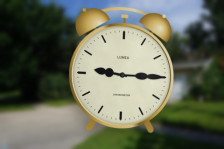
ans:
**9:15**
